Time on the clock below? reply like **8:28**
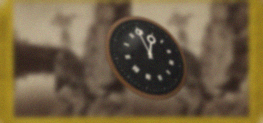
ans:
**12:59**
